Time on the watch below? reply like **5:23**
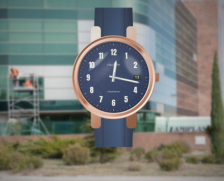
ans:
**12:17**
